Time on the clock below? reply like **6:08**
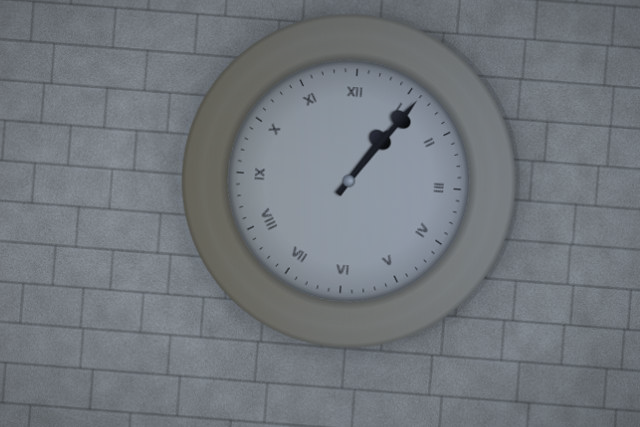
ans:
**1:06**
